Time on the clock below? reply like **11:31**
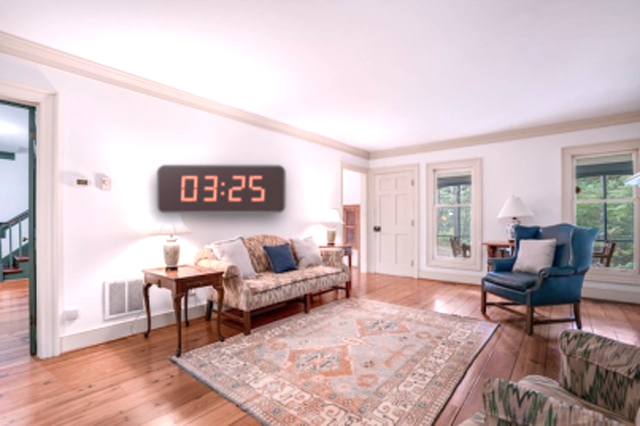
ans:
**3:25**
